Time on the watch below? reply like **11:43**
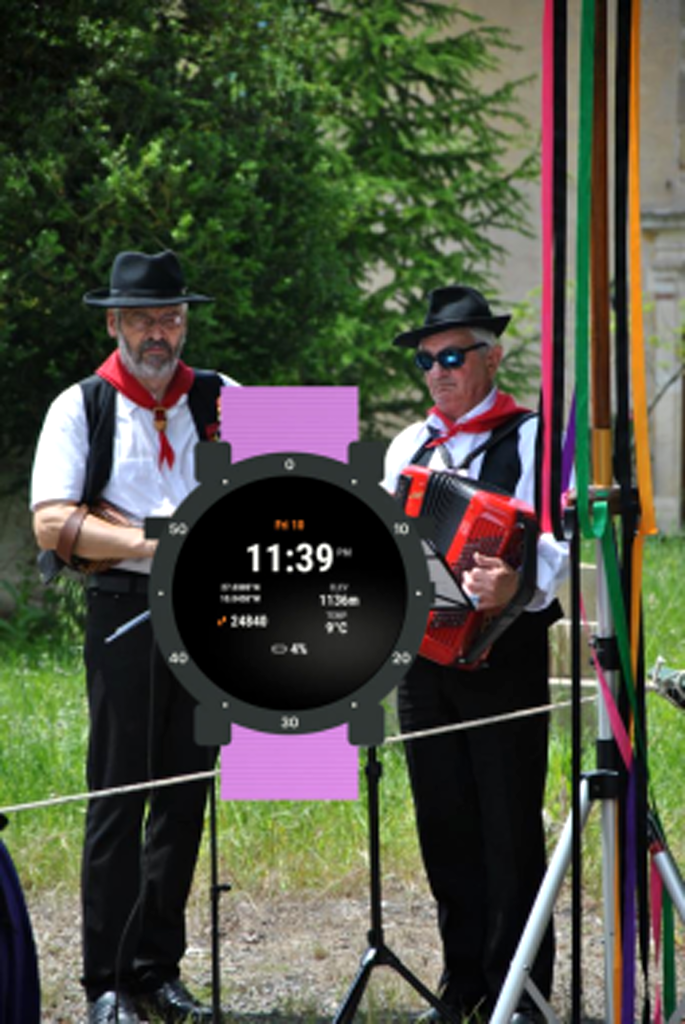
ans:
**11:39**
